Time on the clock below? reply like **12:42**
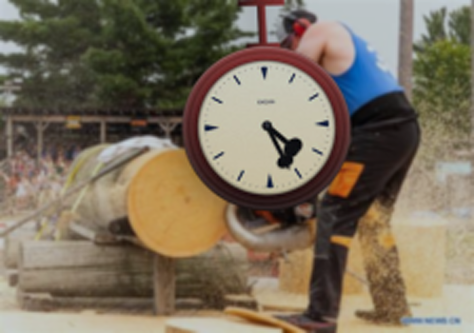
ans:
**4:26**
